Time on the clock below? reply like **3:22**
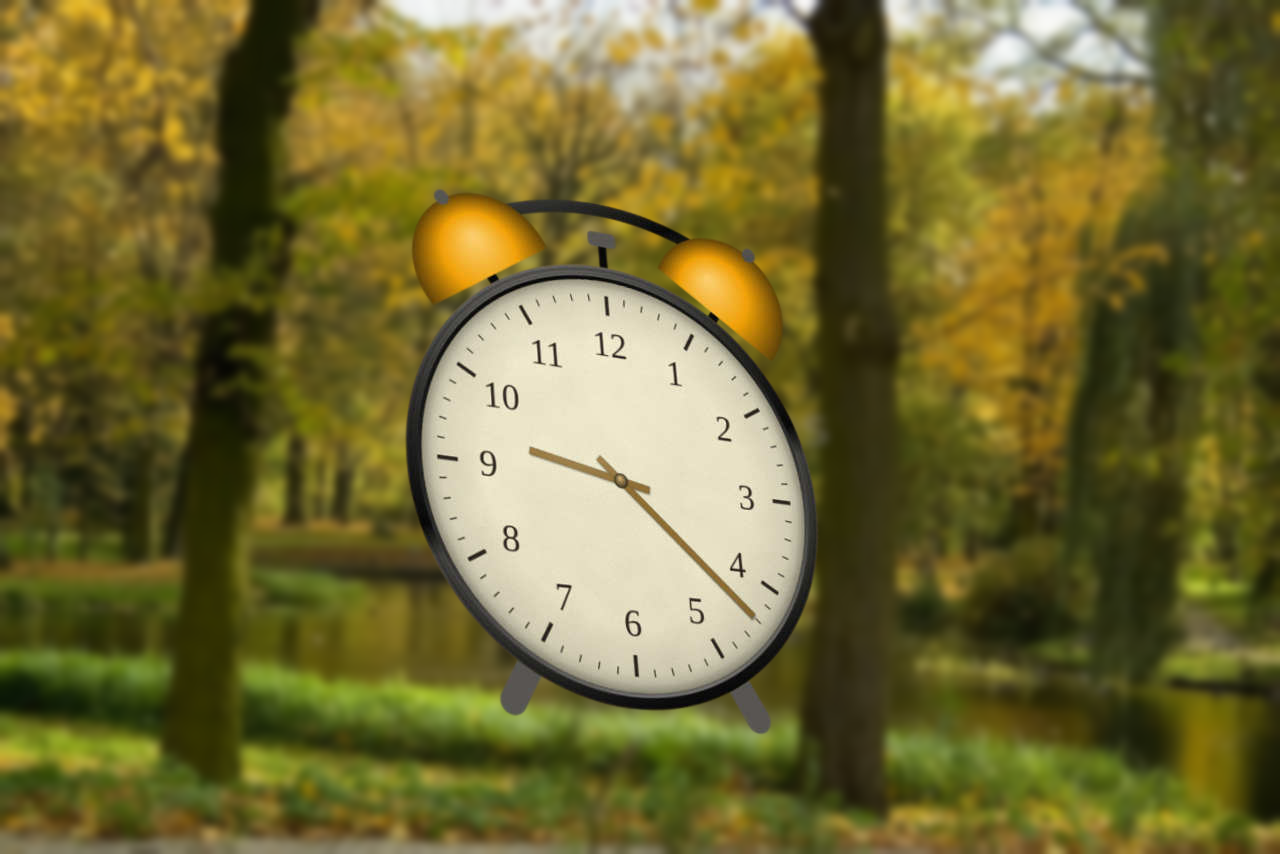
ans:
**9:22**
